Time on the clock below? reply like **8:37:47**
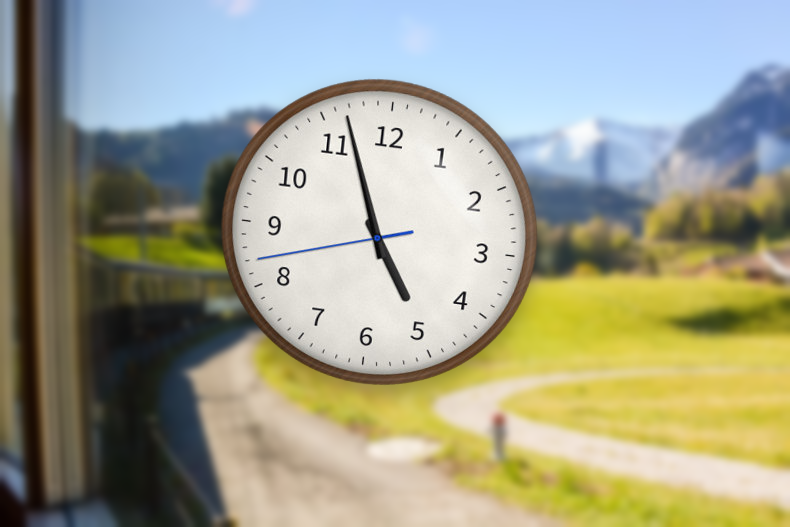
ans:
**4:56:42**
